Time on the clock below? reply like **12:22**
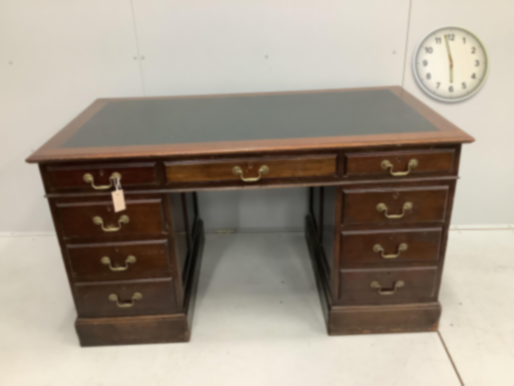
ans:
**5:58**
